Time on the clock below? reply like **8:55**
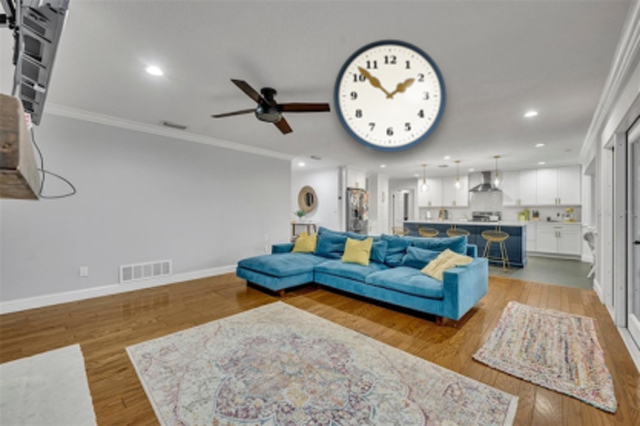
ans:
**1:52**
